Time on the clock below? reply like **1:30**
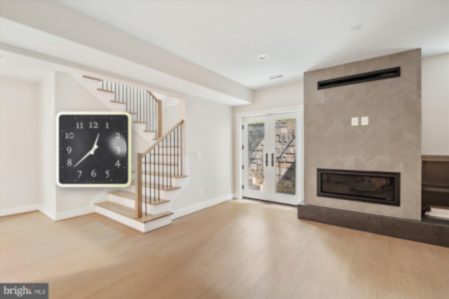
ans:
**12:38**
